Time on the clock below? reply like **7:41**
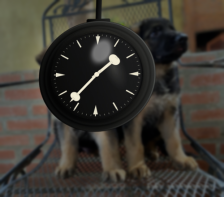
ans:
**1:37**
